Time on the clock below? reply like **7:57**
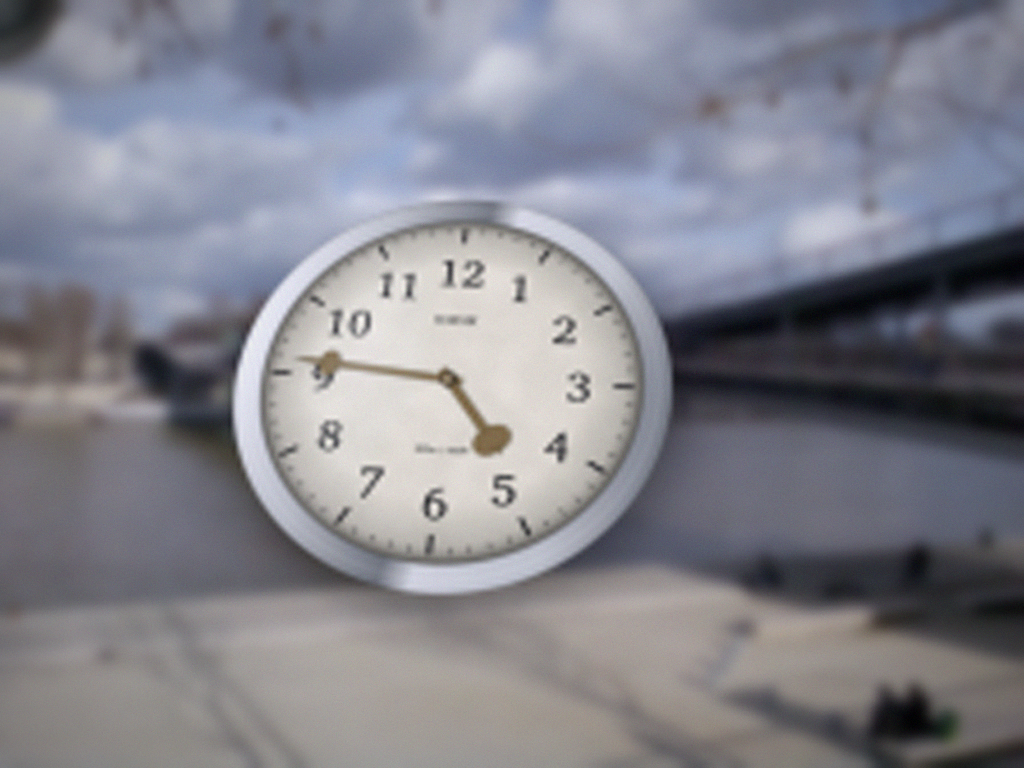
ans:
**4:46**
